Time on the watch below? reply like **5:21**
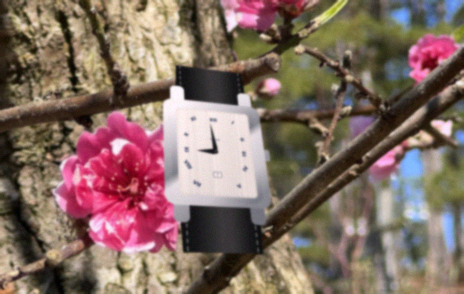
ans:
**8:59**
